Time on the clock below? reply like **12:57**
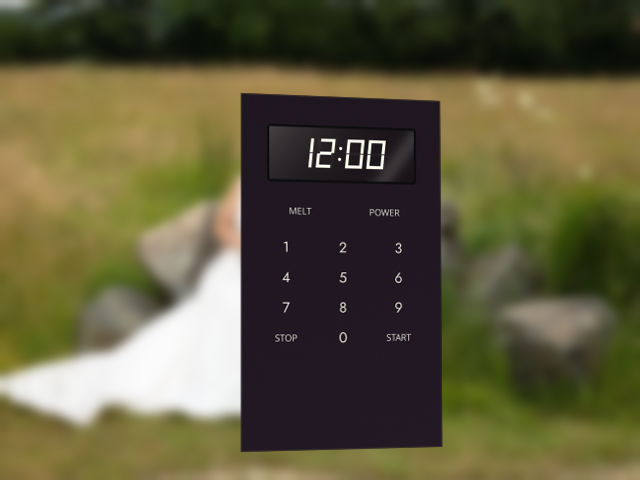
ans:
**12:00**
